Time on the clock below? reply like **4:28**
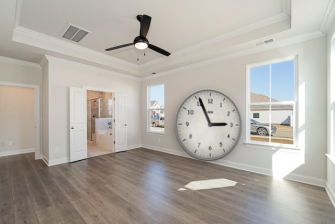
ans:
**2:56**
